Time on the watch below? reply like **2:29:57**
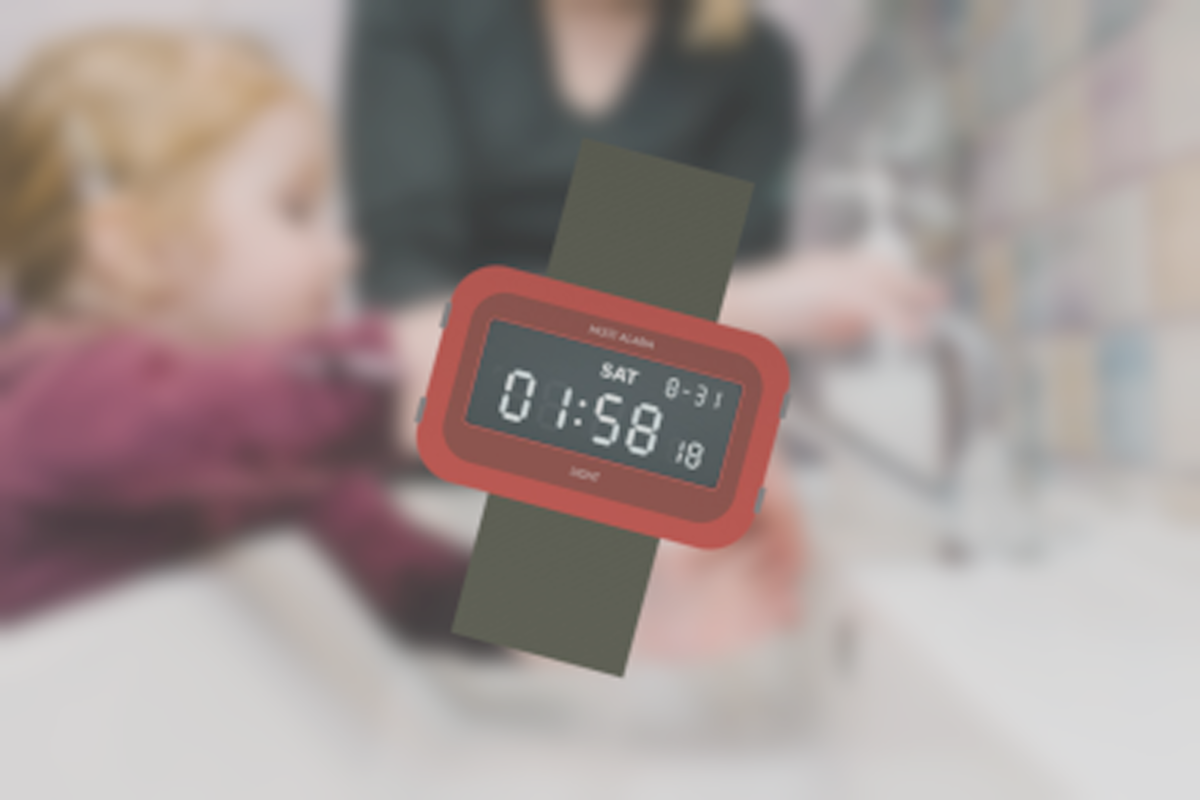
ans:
**1:58:18**
